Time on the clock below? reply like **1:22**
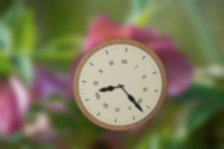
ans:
**8:22**
